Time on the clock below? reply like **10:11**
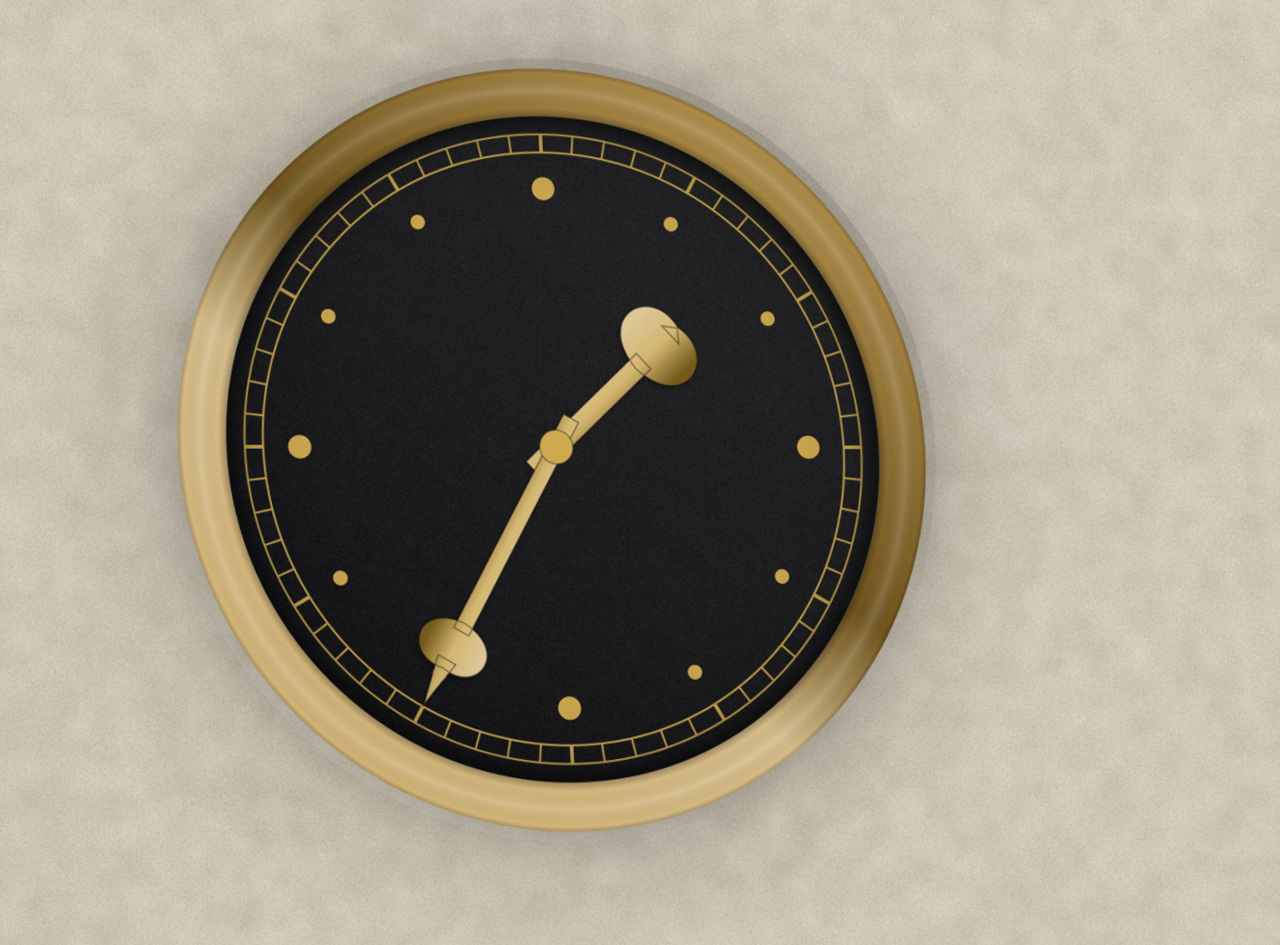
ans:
**1:35**
